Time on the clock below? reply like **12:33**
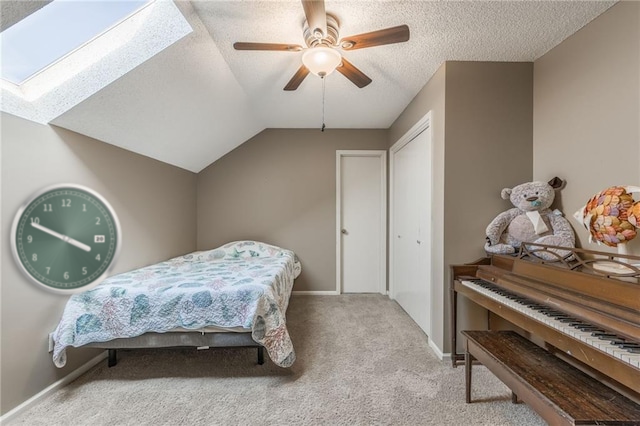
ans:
**3:49**
